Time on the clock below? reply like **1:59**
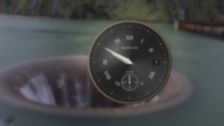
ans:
**9:50**
